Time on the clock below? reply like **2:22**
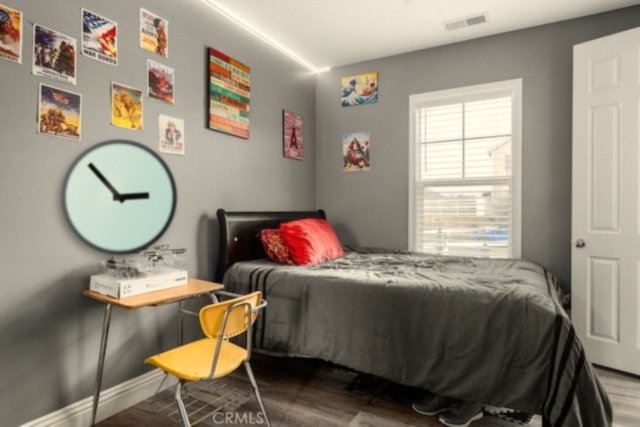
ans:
**2:53**
